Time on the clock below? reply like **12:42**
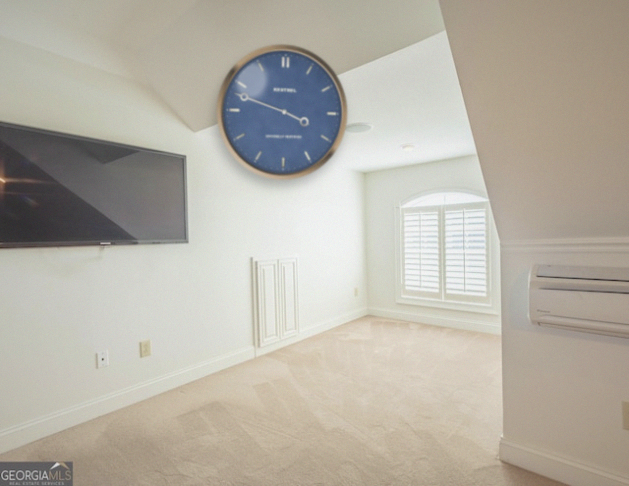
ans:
**3:48**
